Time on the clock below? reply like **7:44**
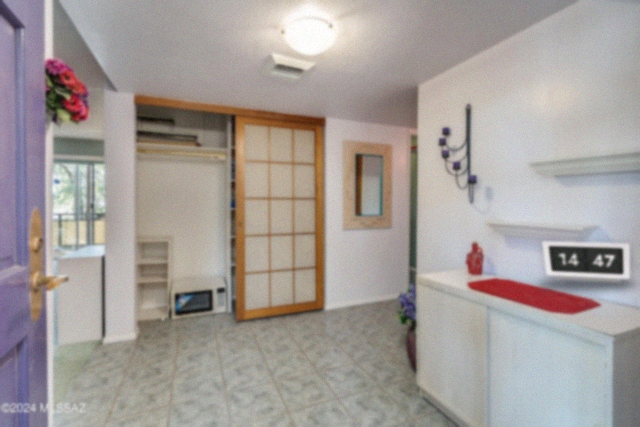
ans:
**14:47**
